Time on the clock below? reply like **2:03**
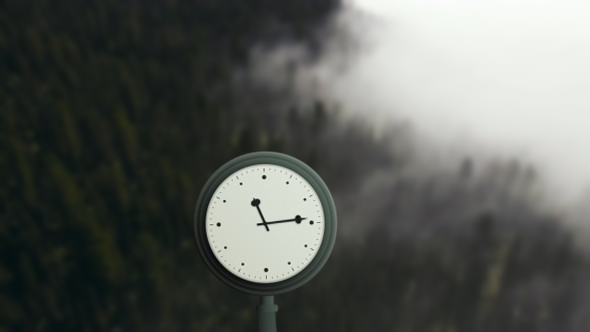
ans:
**11:14**
